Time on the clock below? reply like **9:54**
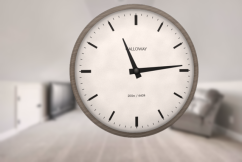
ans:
**11:14**
